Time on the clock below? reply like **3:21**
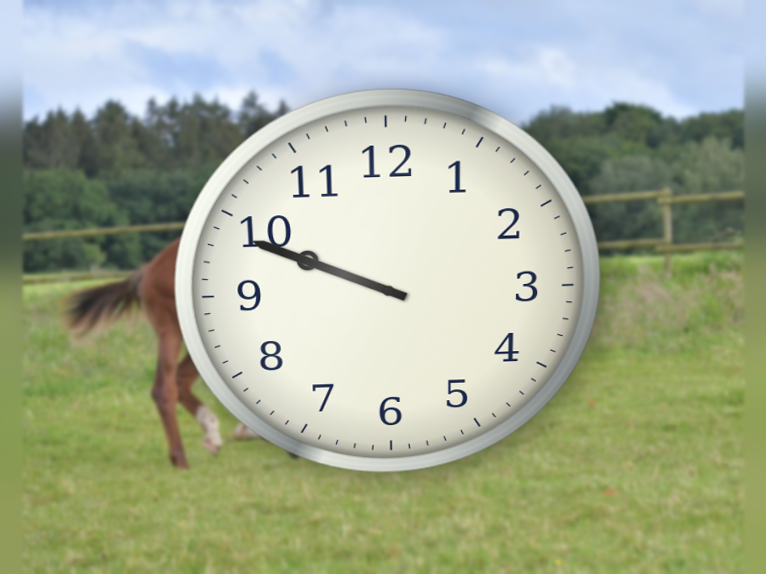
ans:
**9:49**
